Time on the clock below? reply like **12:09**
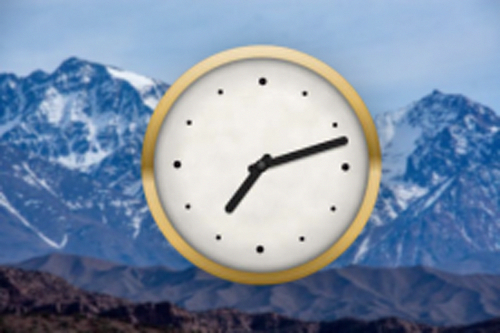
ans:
**7:12**
